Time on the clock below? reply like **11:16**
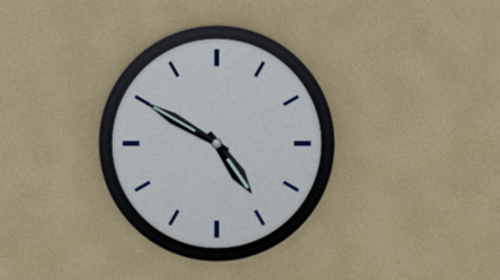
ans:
**4:50**
